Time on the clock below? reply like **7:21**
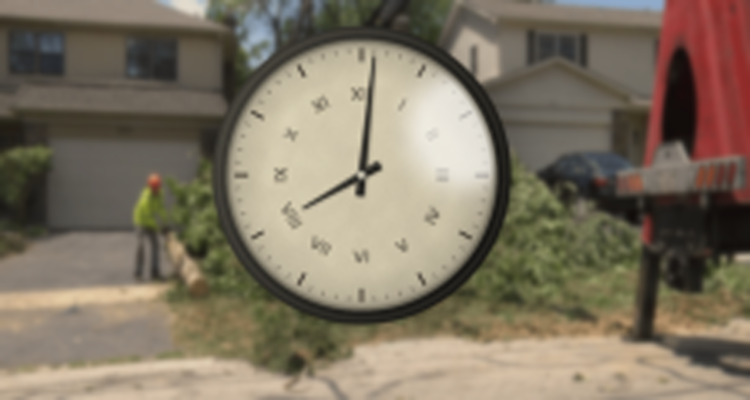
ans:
**8:01**
